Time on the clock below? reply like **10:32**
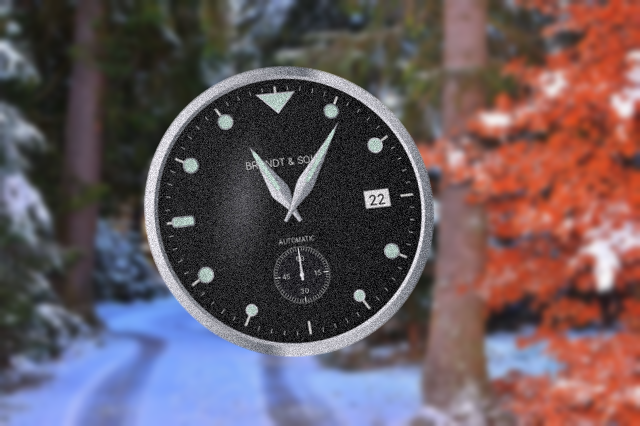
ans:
**11:06**
